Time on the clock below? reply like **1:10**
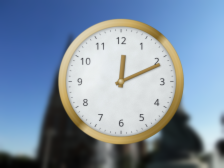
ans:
**12:11**
